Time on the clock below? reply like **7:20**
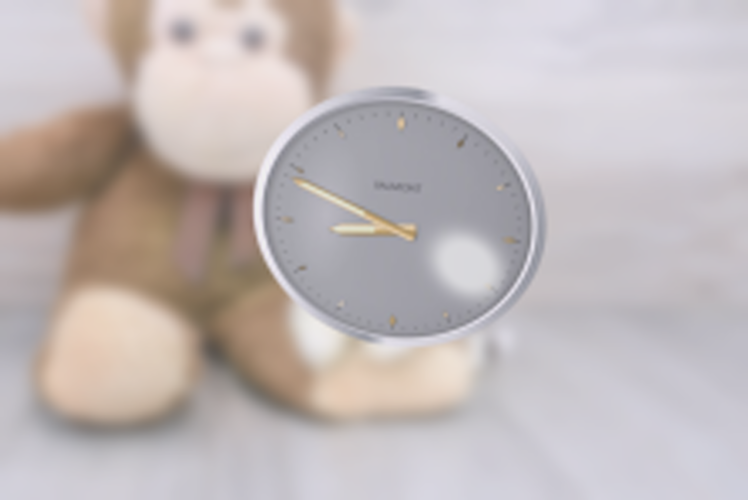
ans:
**8:49**
